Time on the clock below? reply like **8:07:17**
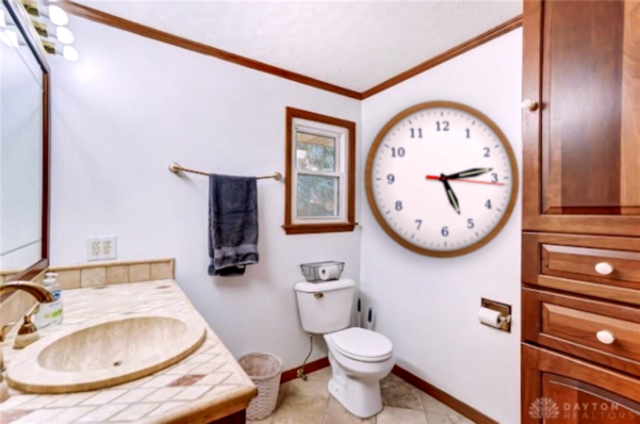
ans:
**5:13:16**
